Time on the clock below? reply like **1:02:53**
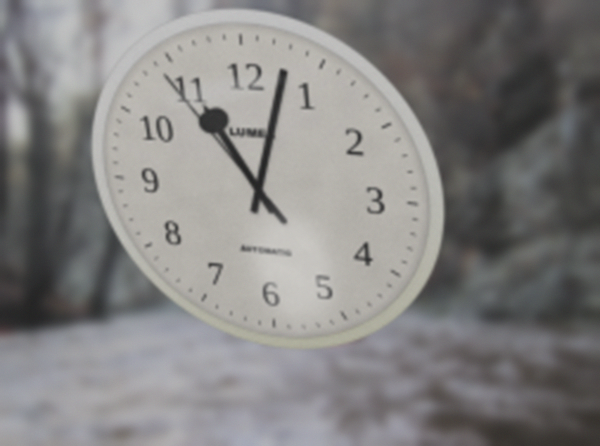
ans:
**11:02:54**
